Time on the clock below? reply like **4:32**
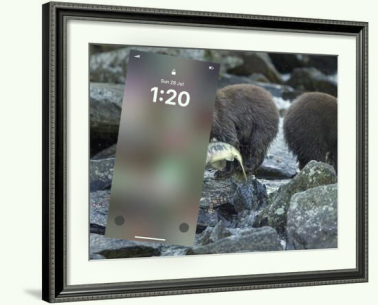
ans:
**1:20**
